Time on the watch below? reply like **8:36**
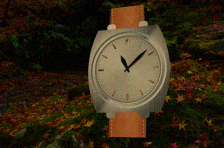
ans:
**11:08**
